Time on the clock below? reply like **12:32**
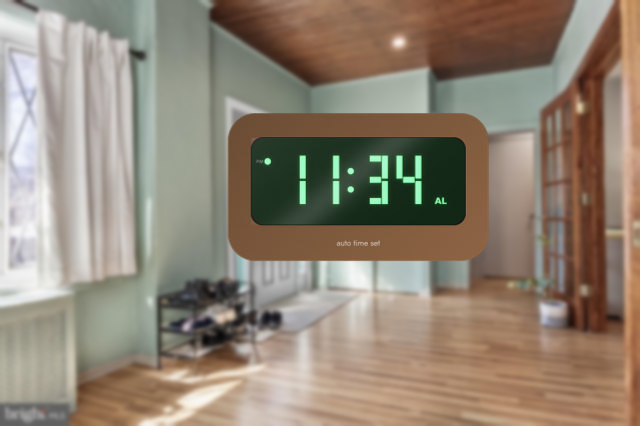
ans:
**11:34**
